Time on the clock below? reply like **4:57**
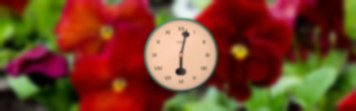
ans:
**6:02**
